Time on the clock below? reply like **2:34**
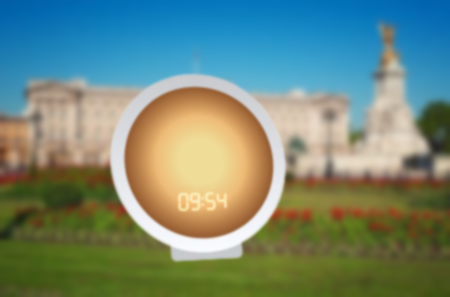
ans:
**9:54**
